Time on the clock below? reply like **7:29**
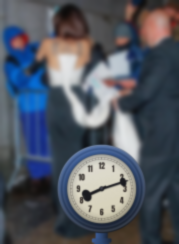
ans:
**8:12**
